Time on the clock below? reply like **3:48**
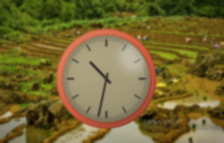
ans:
**10:32**
